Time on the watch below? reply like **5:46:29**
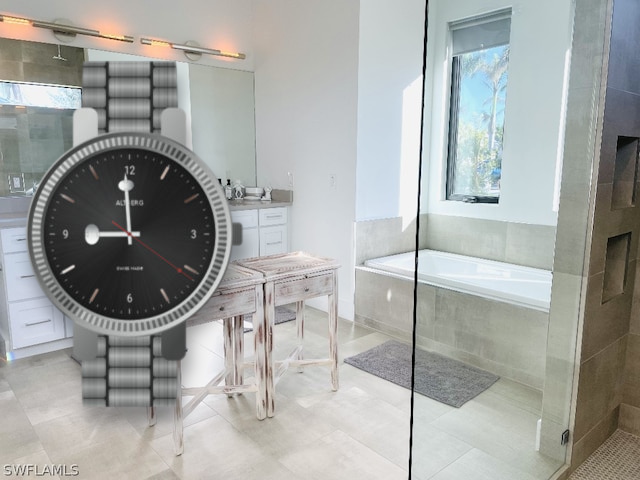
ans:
**8:59:21**
